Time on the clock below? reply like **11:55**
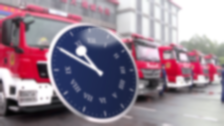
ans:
**10:50**
